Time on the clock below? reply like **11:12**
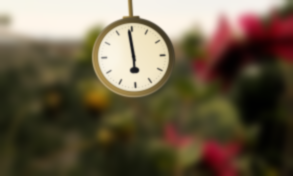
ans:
**5:59**
